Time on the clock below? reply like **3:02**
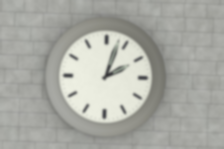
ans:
**2:03**
